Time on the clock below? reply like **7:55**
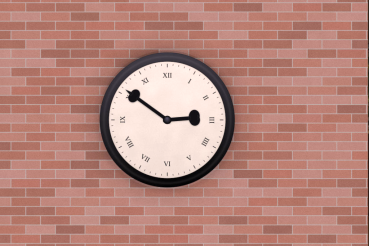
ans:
**2:51**
